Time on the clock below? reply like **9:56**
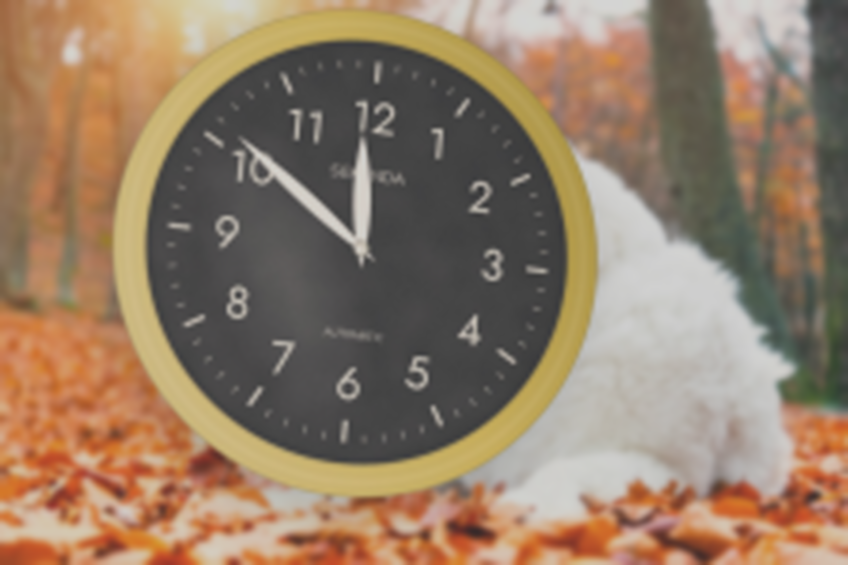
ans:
**11:51**
